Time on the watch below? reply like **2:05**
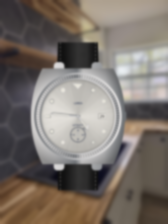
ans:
**4:46**
